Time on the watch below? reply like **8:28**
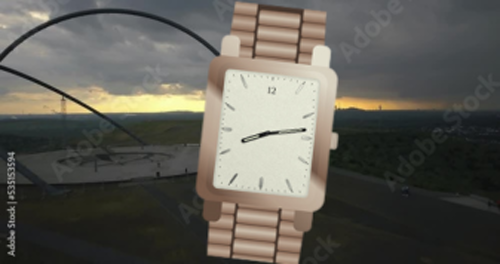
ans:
**8:13**
